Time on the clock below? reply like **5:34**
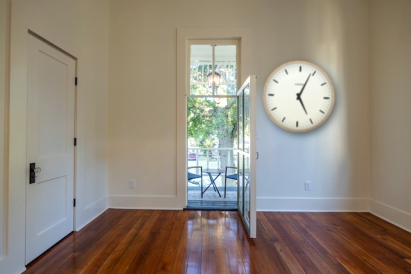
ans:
**5:04**
